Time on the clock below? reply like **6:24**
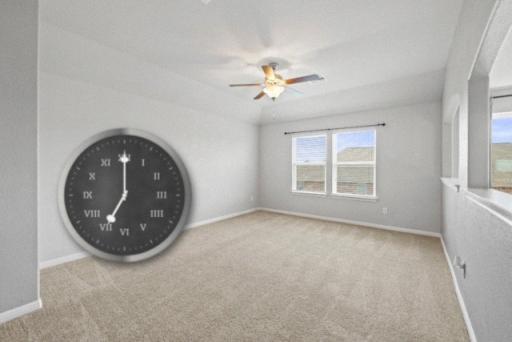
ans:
**7:00**
